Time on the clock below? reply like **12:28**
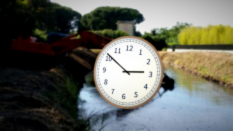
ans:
**2:51**
